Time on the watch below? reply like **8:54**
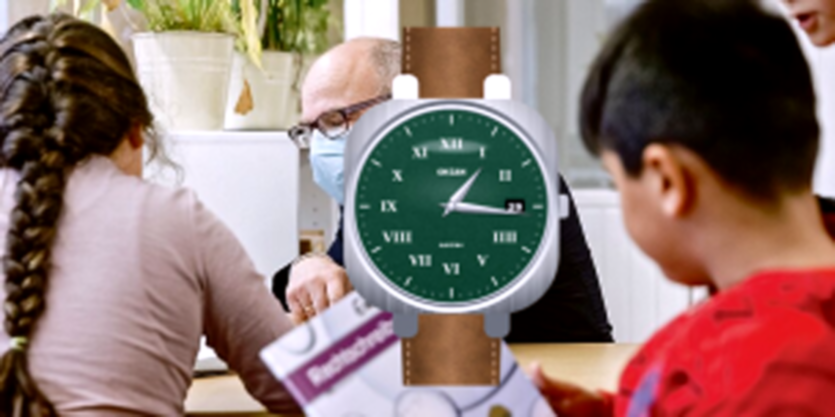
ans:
**1:16**
